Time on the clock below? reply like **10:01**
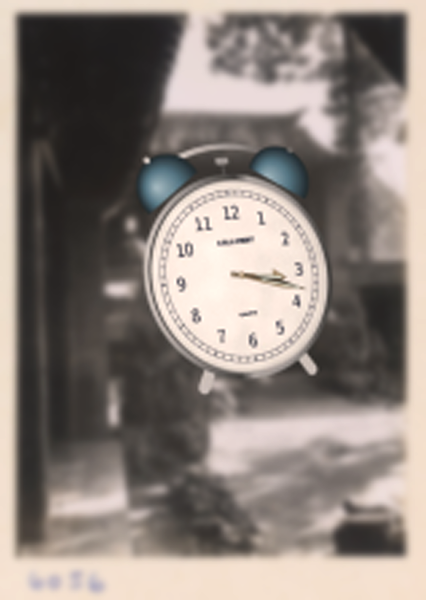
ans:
**3:18**
